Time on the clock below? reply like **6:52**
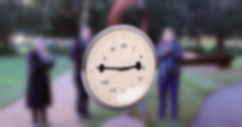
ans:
**2:46**
